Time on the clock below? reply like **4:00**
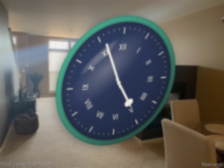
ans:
**4:56**
